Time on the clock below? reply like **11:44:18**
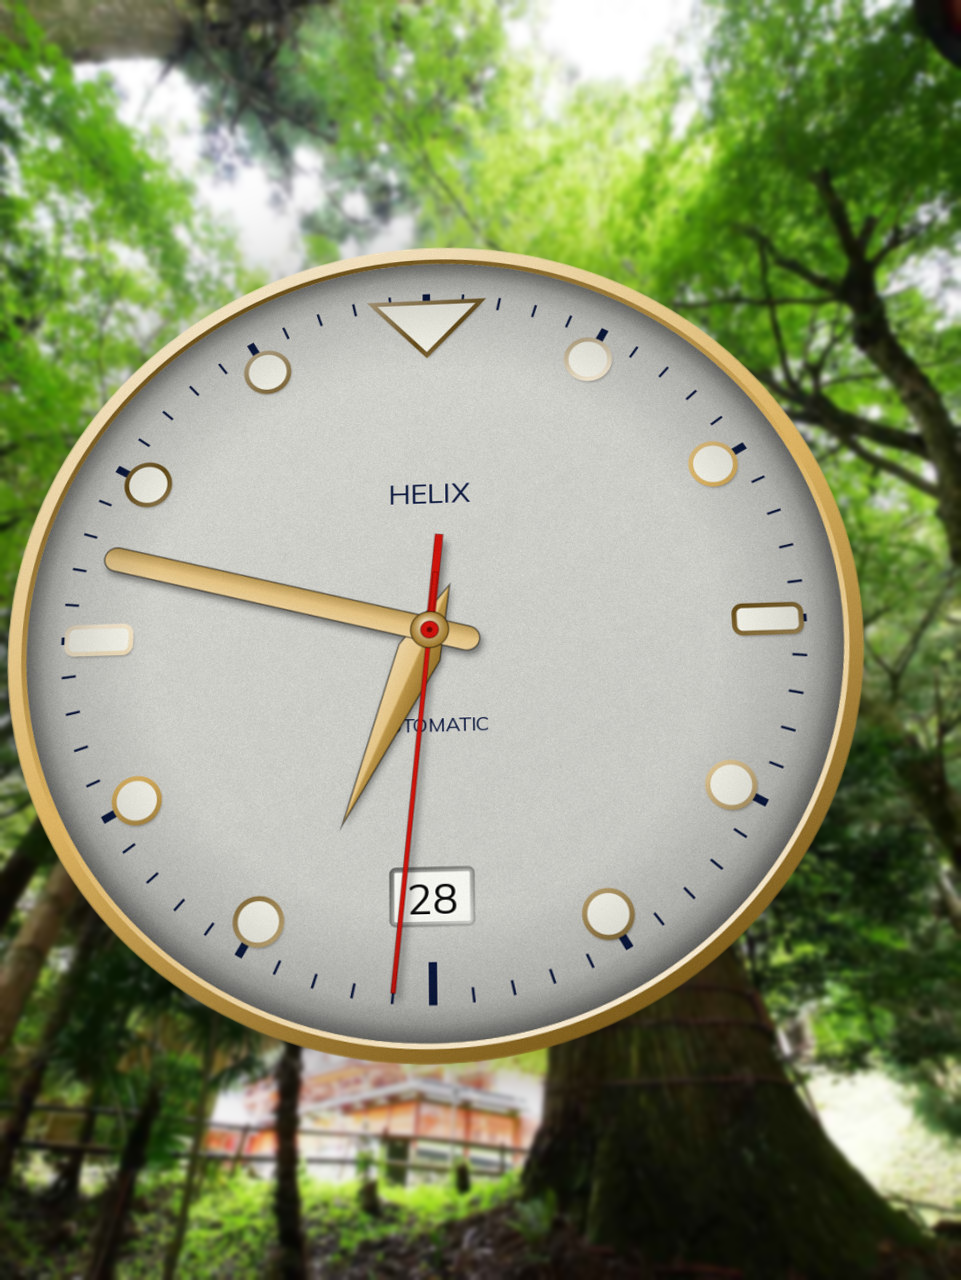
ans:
**6:47:31**
